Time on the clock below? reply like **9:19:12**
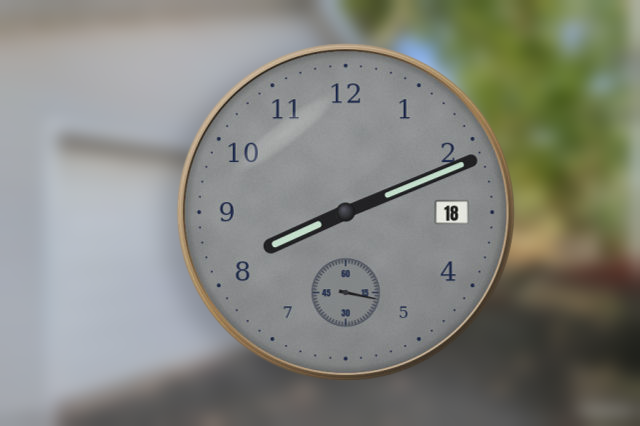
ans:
**8:11:17**
